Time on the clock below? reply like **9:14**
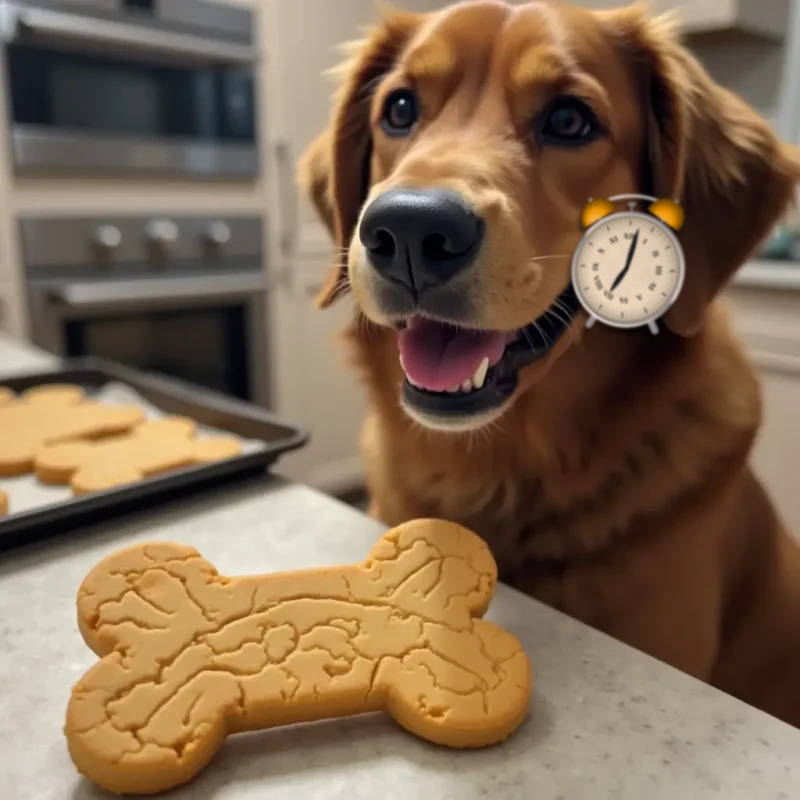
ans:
**7:02**
